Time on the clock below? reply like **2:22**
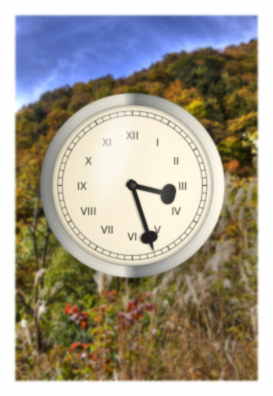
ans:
**3:27**
